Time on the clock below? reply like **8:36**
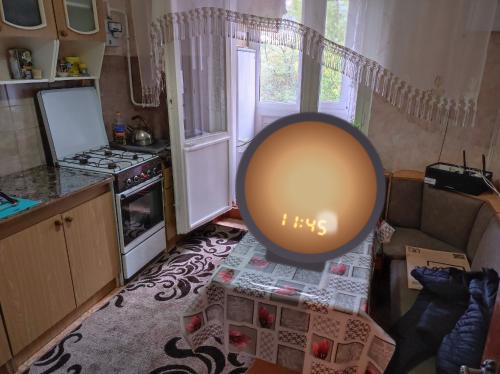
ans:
**11:45**
